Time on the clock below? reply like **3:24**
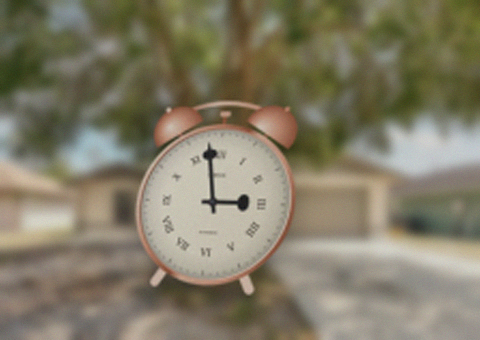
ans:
**2:58**
